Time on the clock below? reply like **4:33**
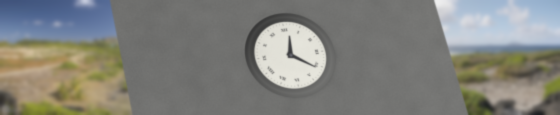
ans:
**12:21**
